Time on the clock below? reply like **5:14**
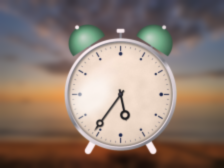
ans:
**5:36**
